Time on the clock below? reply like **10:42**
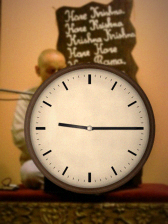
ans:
**9:15**
